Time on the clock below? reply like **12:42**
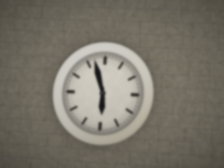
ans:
**5:57**
